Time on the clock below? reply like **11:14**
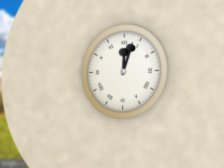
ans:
**12:03**
